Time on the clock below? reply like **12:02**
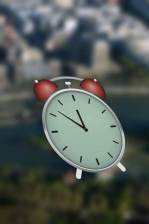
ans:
**11:52**
